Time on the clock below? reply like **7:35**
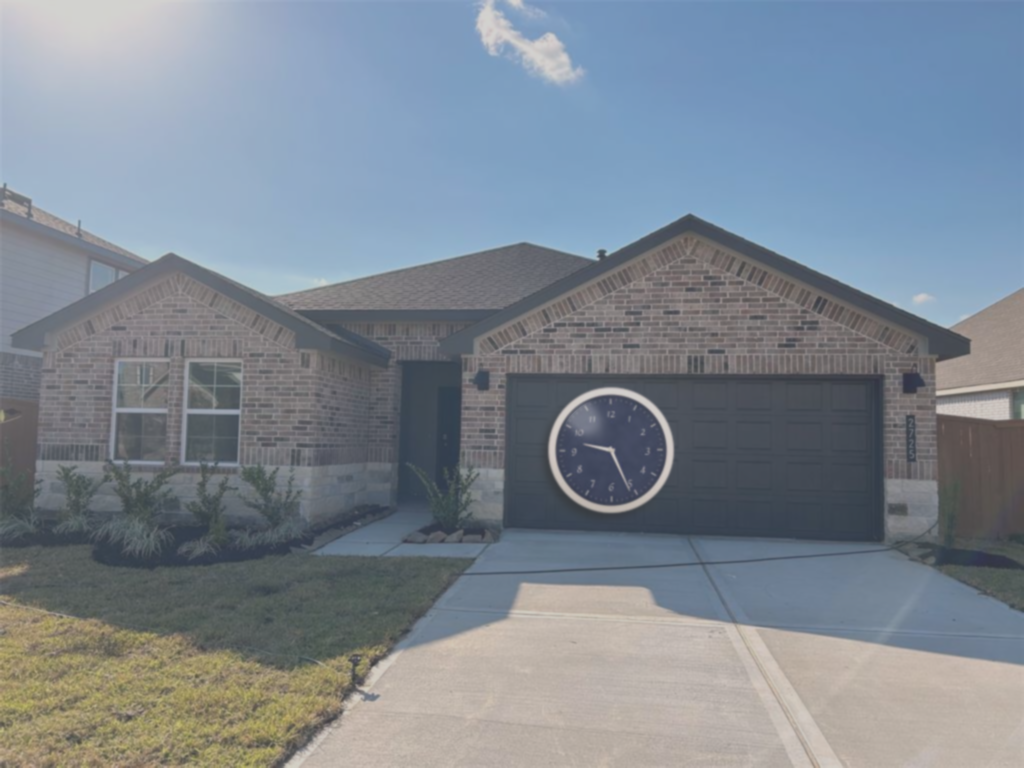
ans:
**9:26**
